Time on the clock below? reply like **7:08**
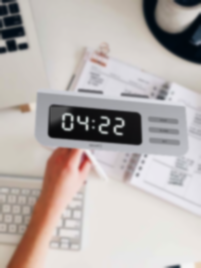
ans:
**4:22**
